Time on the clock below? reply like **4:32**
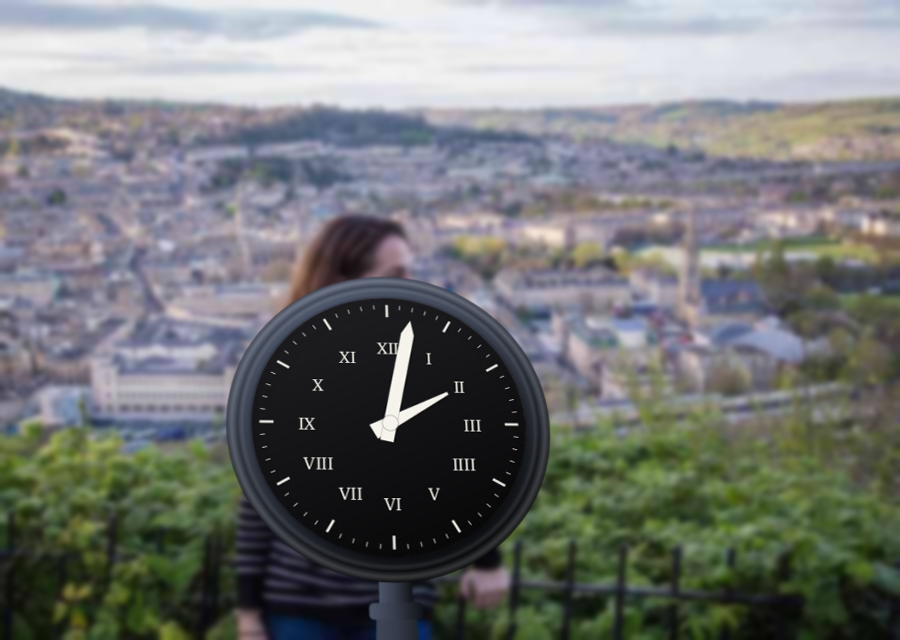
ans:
**2:02**
